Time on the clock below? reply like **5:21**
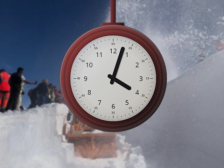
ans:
**4:03**
